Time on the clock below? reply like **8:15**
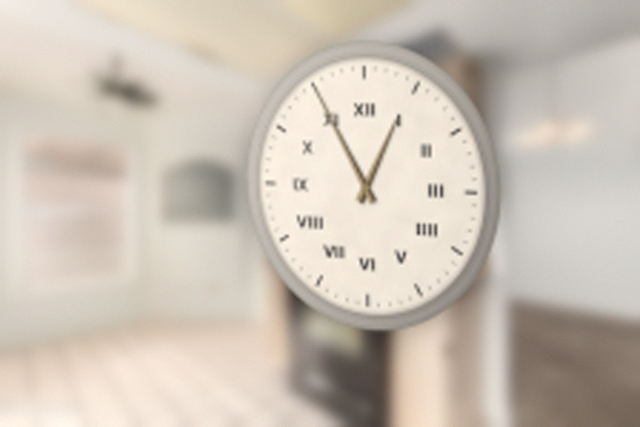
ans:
**12:55**
